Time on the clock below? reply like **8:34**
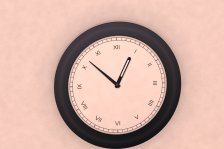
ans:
**12:52**
